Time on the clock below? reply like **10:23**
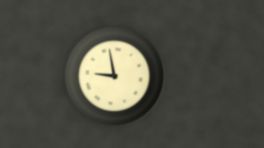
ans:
**8:57**
